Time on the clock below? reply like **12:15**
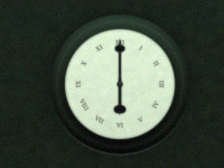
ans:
**6:00**
